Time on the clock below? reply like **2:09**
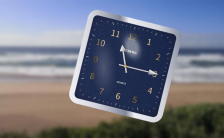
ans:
**11:15**
